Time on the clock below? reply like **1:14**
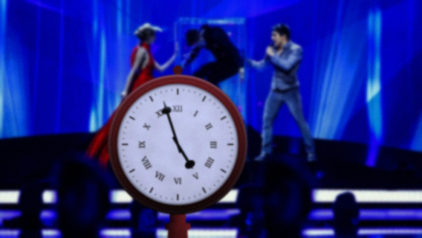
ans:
**4:57**
